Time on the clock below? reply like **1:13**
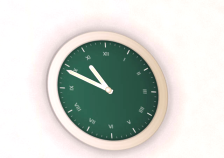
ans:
**10:49**
